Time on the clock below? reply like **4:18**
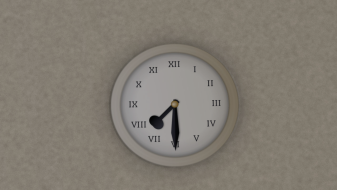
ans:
**7:30**
